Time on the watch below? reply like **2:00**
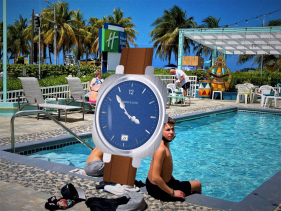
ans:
**3:53**
